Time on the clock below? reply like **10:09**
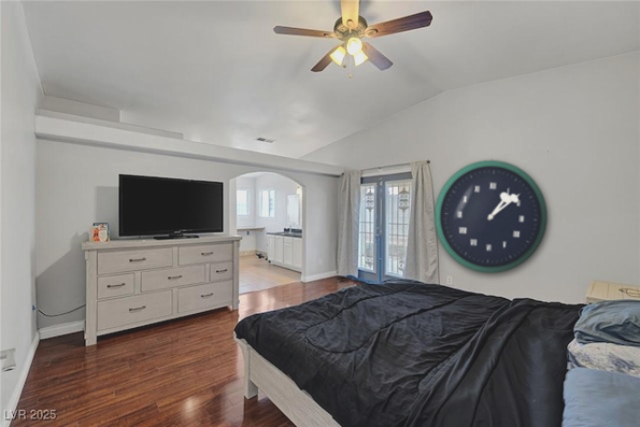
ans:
**1:08**
